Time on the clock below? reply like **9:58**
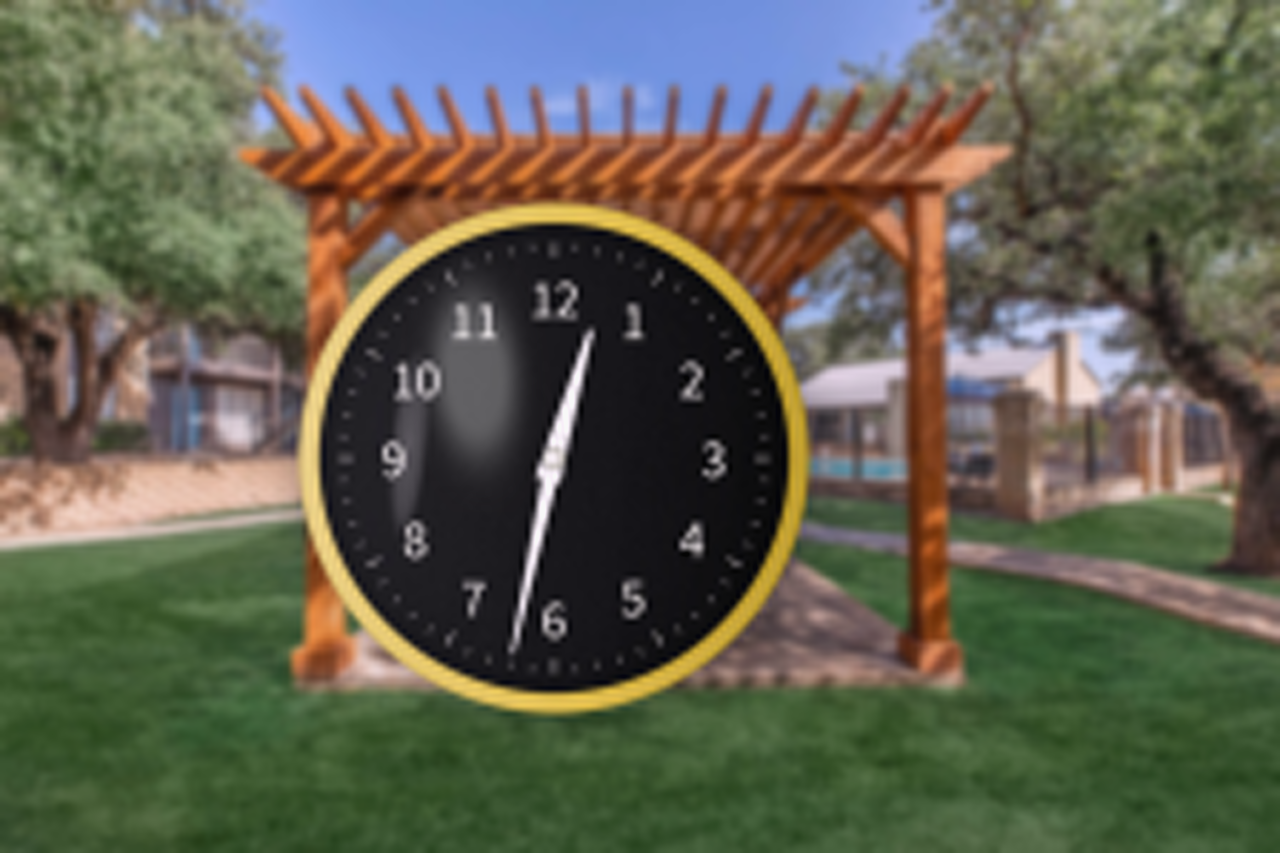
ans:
**12:32**
